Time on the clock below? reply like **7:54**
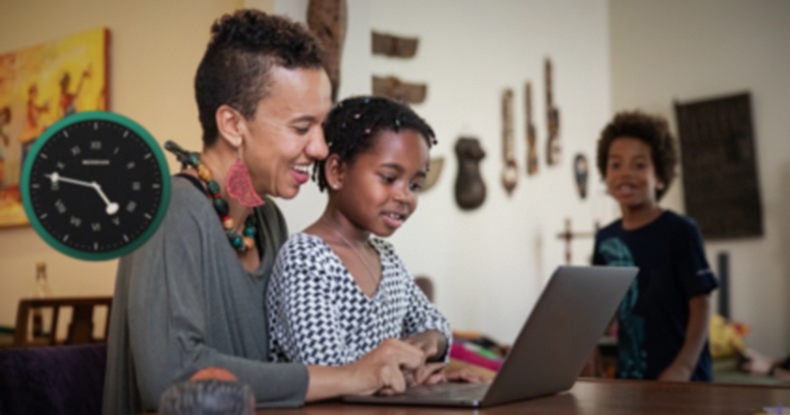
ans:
**4:47**
